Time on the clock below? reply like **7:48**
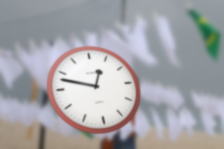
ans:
**12:48**
